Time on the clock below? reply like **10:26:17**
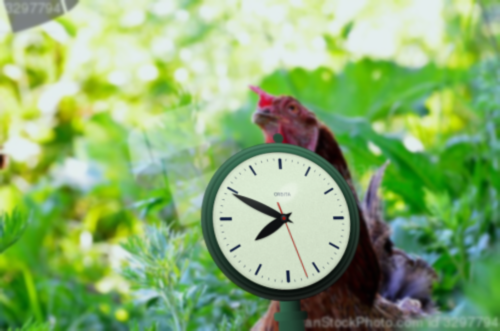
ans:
**7:49:27**
